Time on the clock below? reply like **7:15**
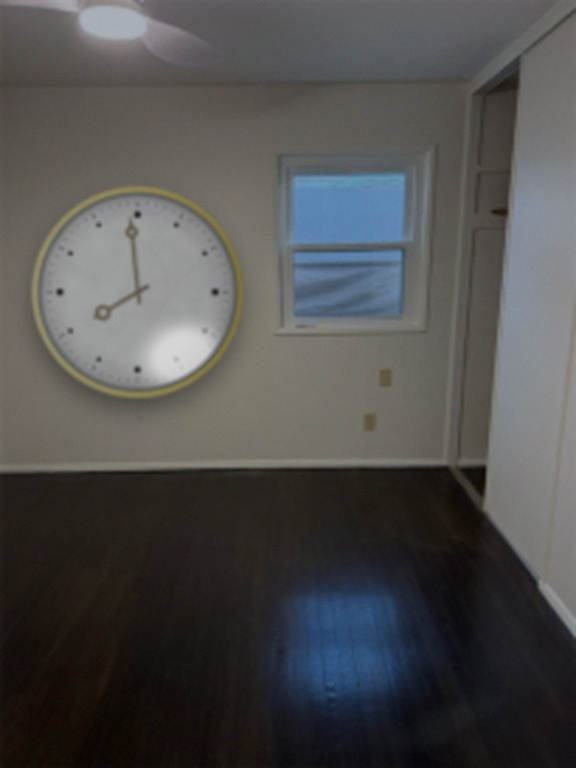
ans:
**7:59**
